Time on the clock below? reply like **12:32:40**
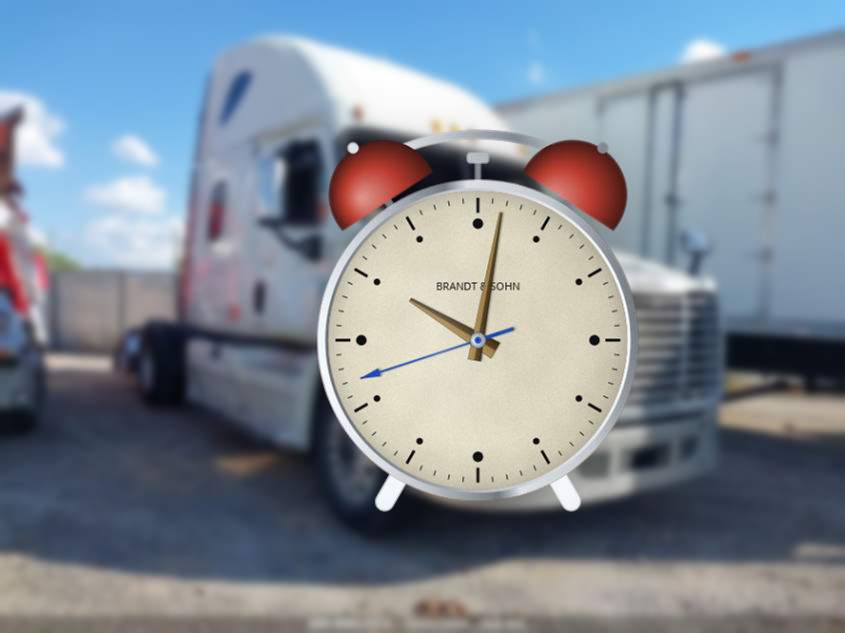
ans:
**10:01:42**
